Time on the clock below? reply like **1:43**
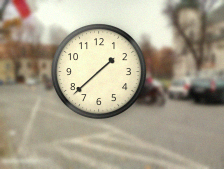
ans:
**1:38**
